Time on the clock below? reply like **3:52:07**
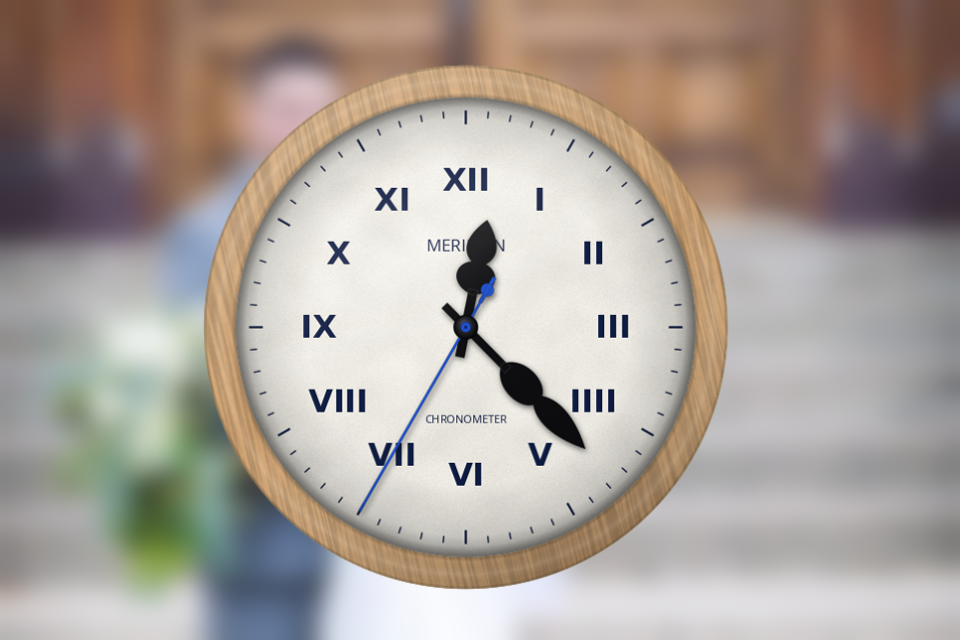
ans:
**12:22:35**
